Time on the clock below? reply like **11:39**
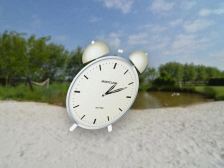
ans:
**1:11**
